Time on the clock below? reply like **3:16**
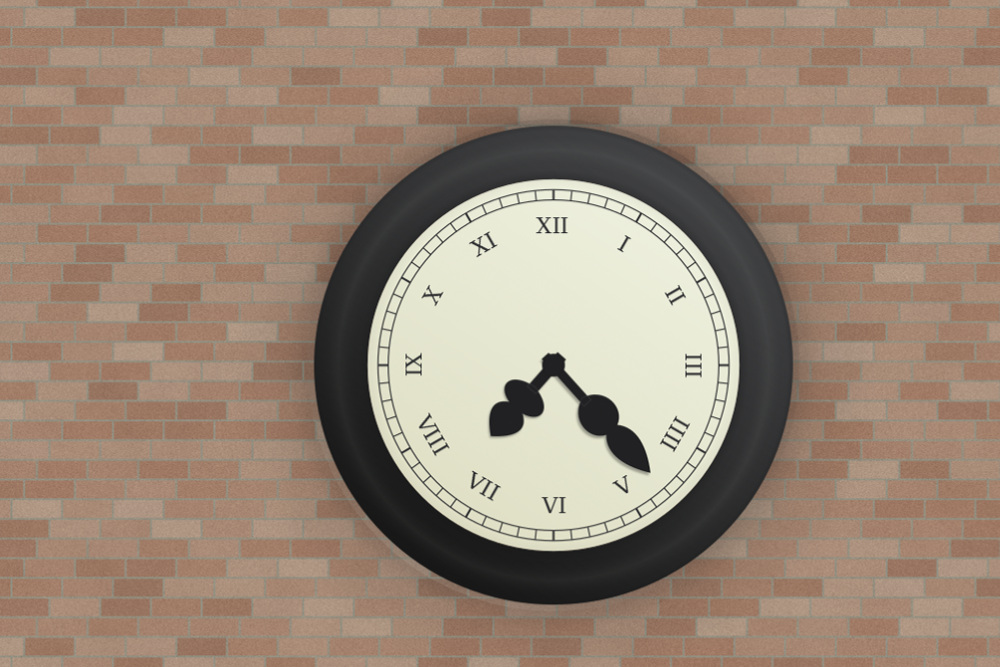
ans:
**7:23**
